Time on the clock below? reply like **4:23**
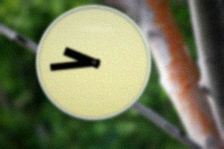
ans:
**9:44**
